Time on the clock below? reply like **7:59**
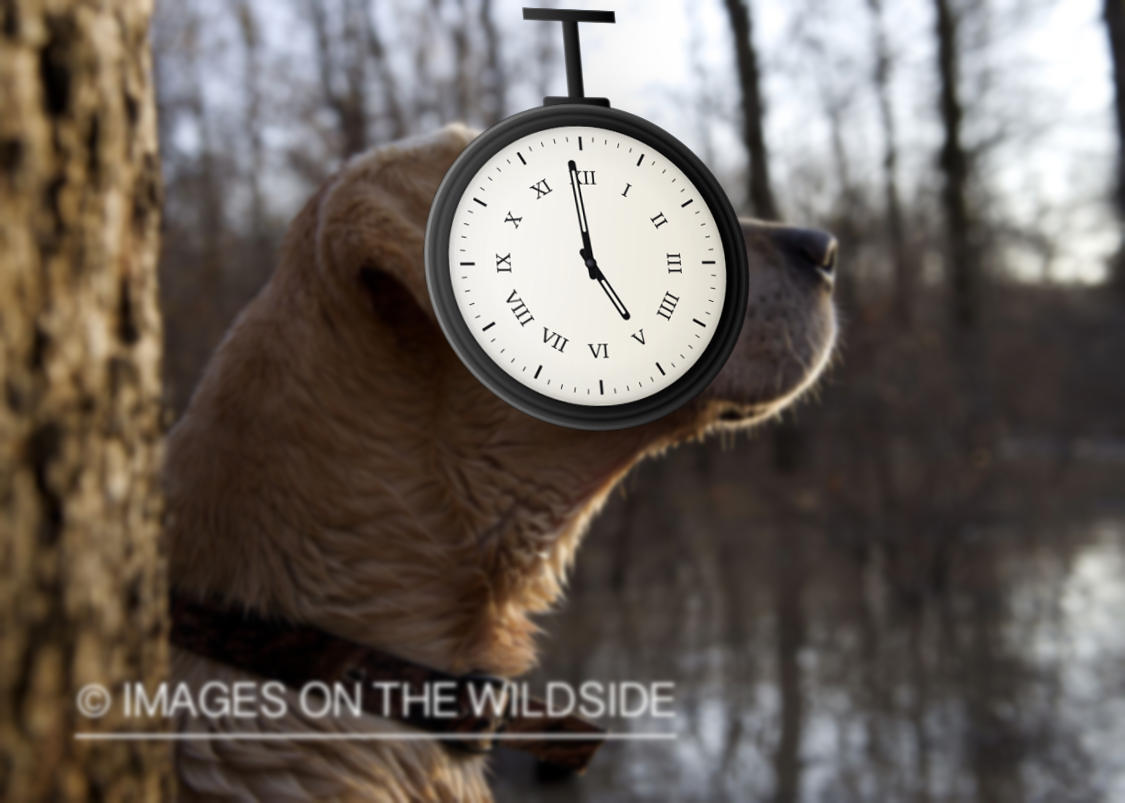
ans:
**4:59**
